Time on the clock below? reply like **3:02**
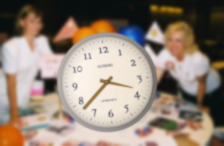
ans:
**3:38**
